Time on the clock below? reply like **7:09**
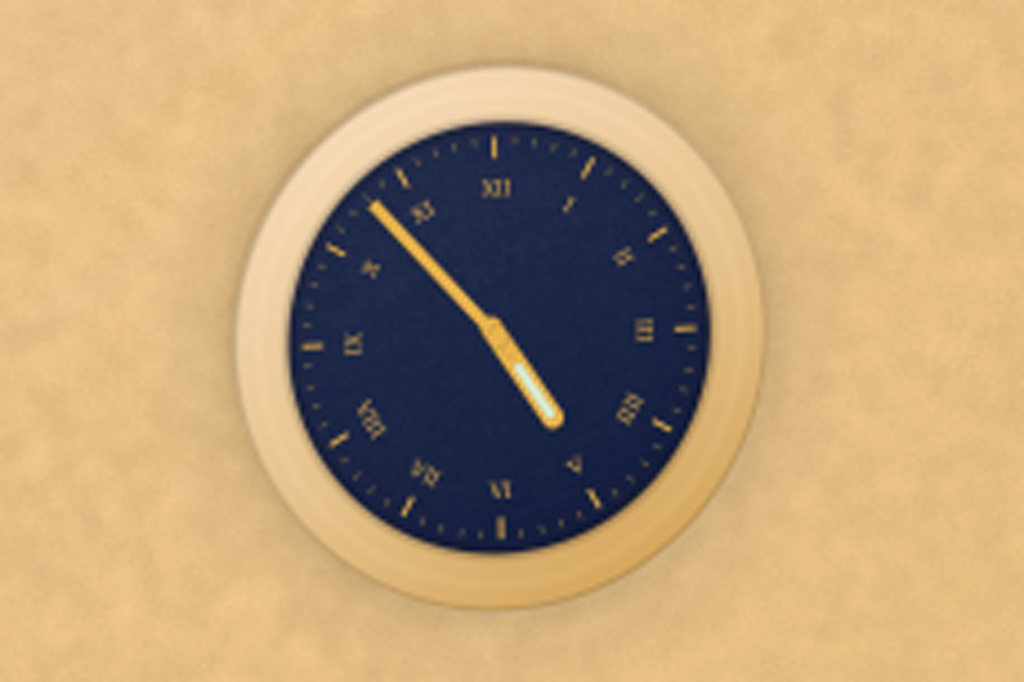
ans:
**4:53**
